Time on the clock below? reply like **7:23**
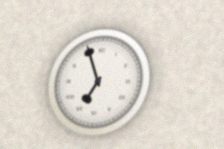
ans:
**6:56**
